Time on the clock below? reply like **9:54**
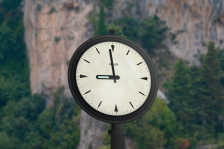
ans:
**8:59**
